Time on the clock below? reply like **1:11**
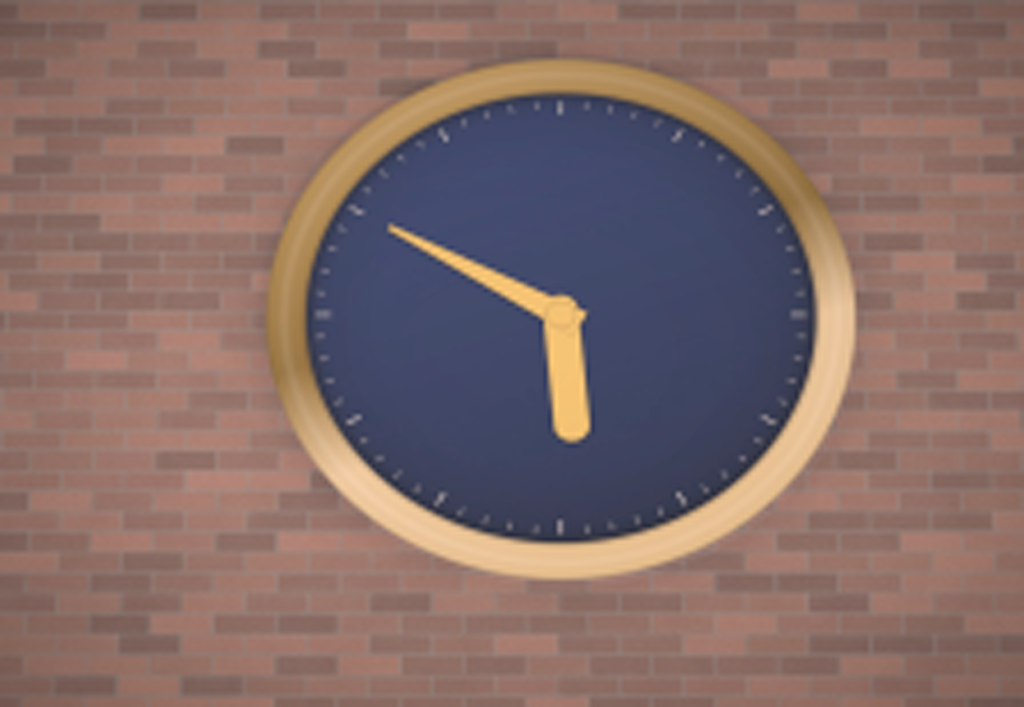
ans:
**5:50**
